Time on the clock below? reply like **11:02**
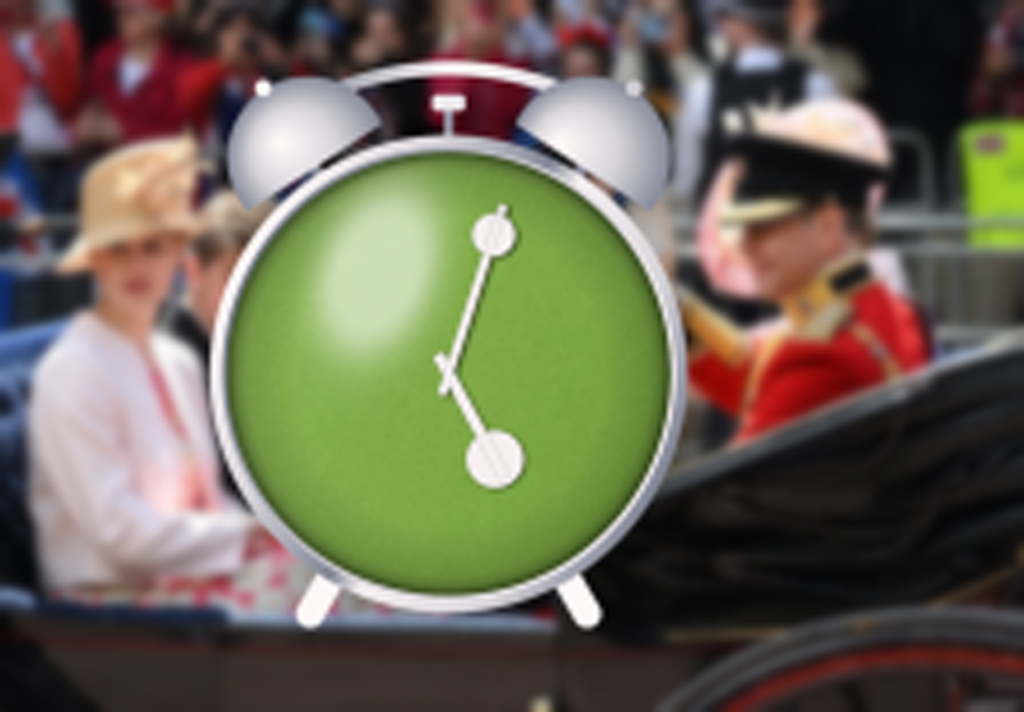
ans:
**5:03**
